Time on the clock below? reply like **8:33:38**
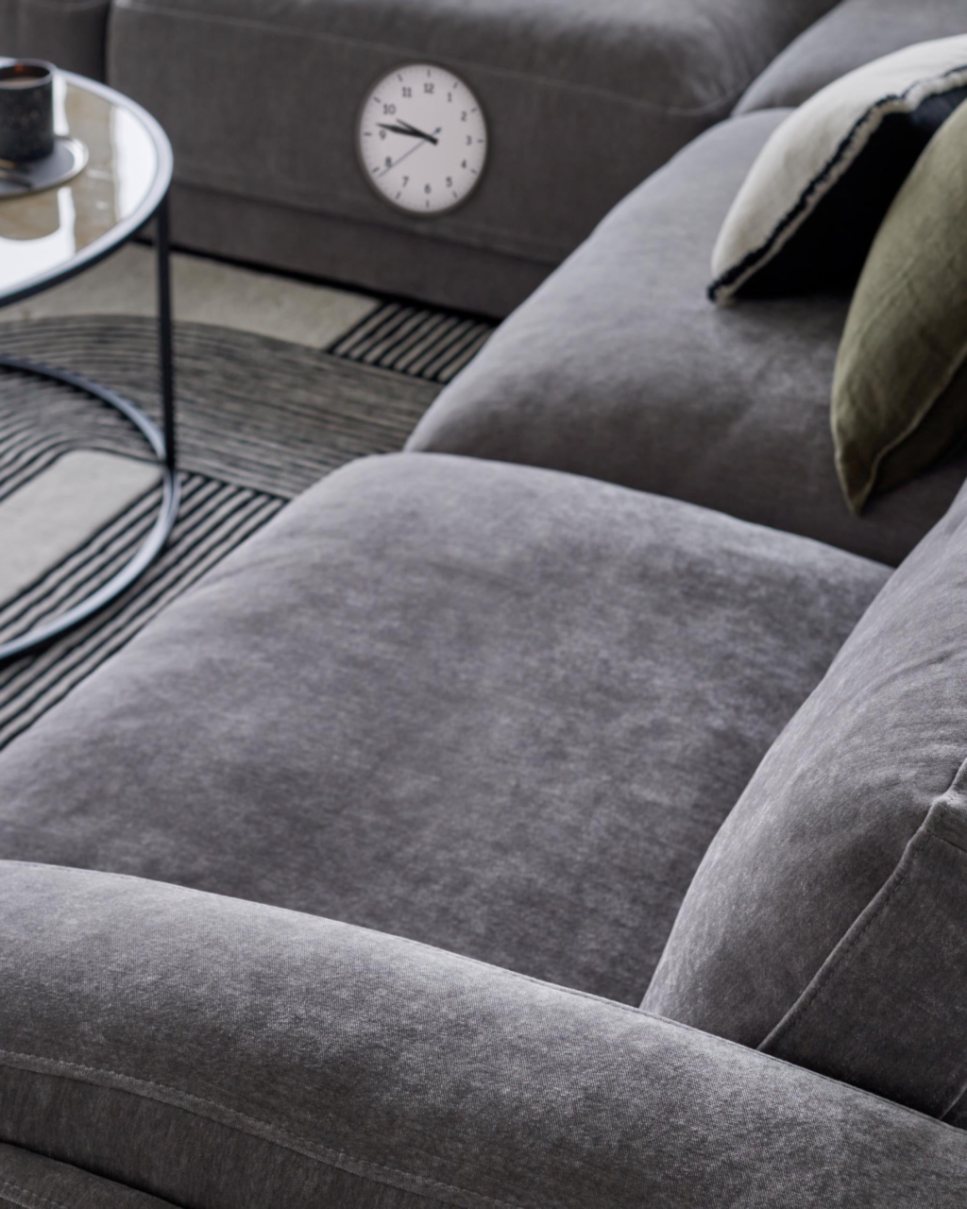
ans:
**9:46:39**
